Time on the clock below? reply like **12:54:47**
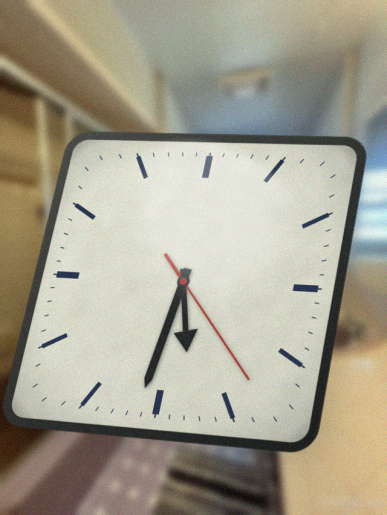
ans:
**5:31:23**
